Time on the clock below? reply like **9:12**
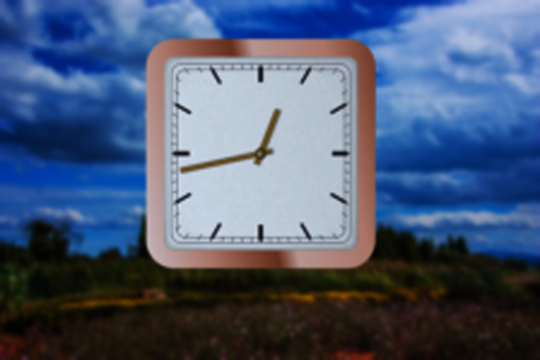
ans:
**12:43**
